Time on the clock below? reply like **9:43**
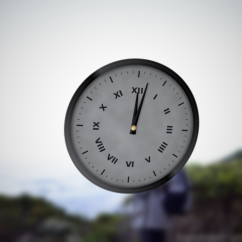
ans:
**12:02**
